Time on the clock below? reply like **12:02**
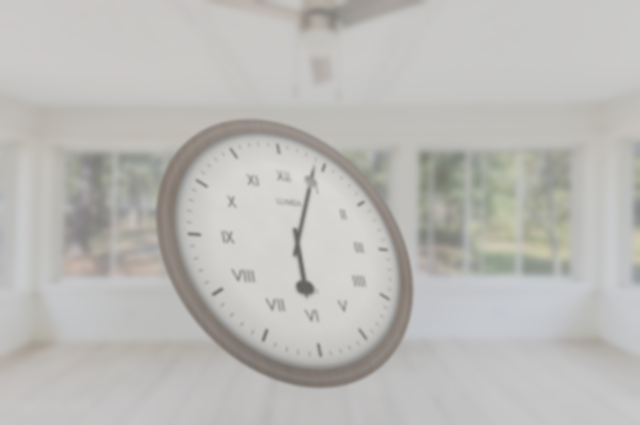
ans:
**6:04**
